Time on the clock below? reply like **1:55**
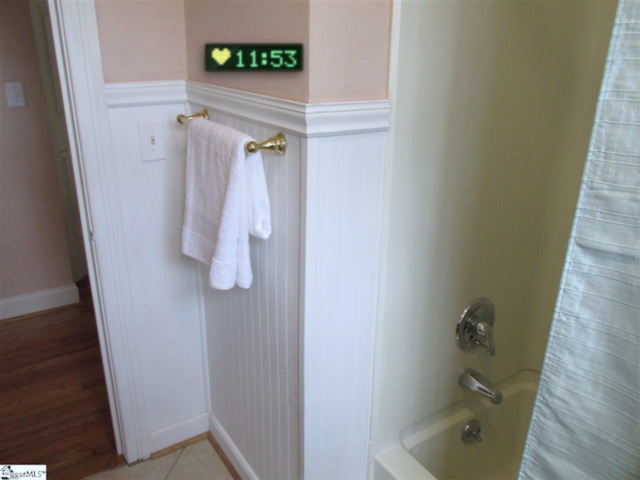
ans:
**11:53**
